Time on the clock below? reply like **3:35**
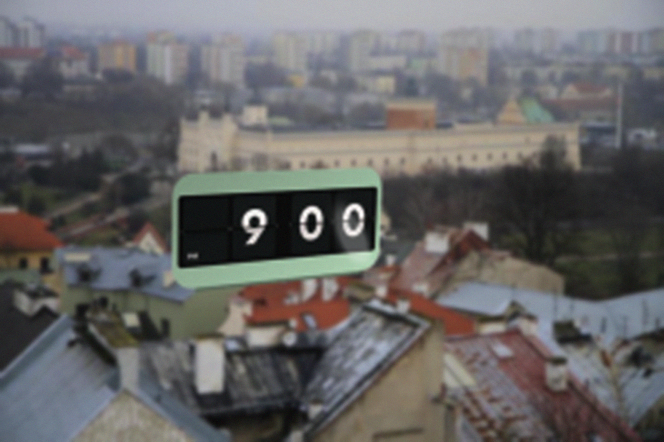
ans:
**9:00**
